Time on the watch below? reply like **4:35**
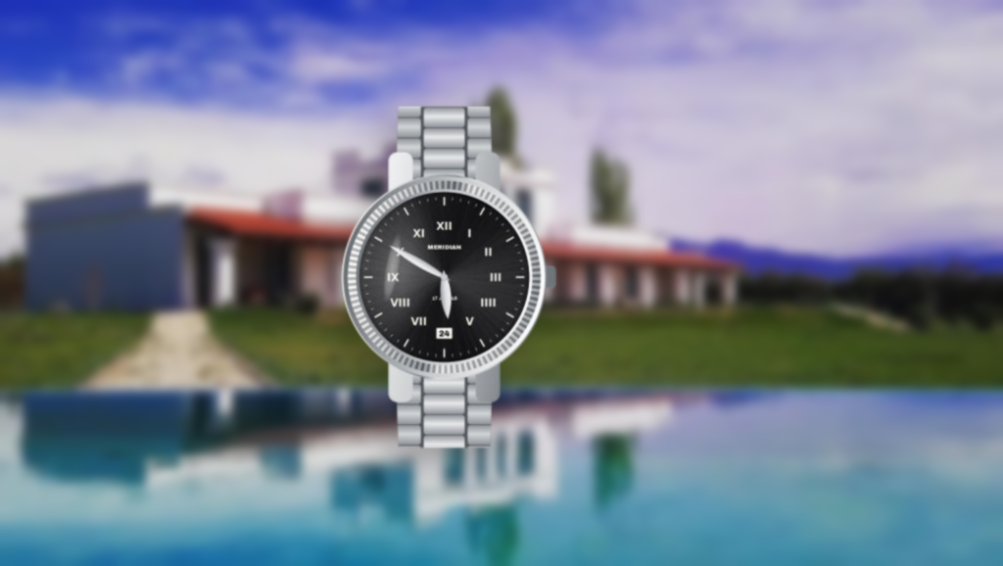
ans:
**5:50**
